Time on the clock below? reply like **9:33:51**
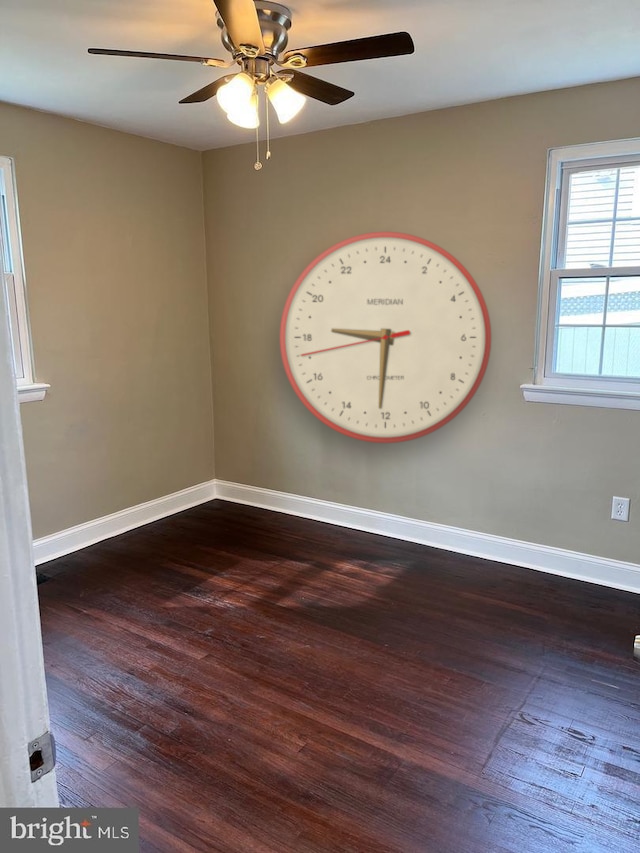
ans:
**18:30:43**
